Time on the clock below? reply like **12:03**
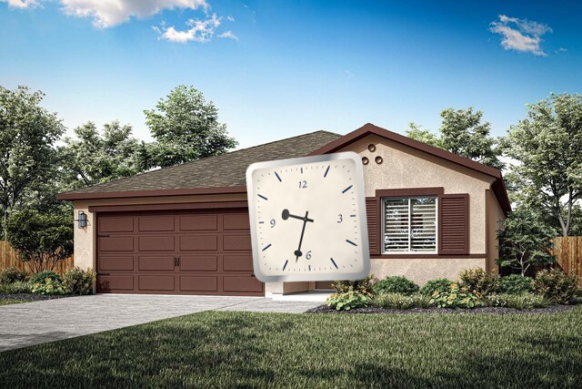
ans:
**9:33**
